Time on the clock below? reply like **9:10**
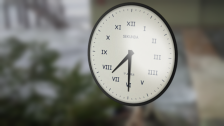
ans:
**7:30**
